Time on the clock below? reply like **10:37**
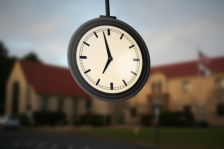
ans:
**6:58**
